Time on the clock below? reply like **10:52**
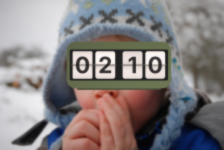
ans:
**2:10**
